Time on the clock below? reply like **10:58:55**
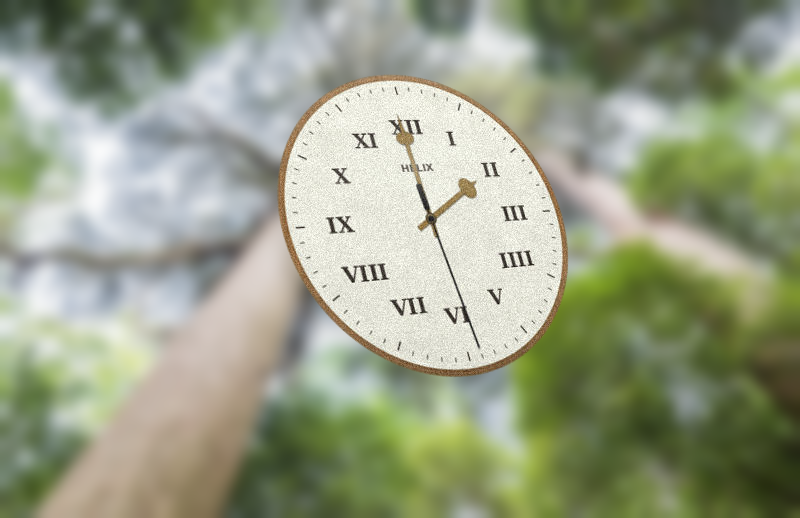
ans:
**1:59:29**
